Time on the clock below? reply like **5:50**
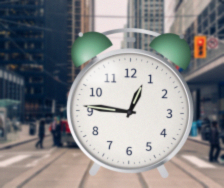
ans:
**12:46**
